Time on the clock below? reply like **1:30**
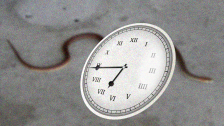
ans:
**6:44**
